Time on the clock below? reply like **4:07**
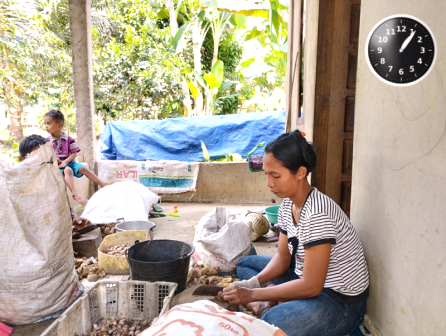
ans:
**1:06**
